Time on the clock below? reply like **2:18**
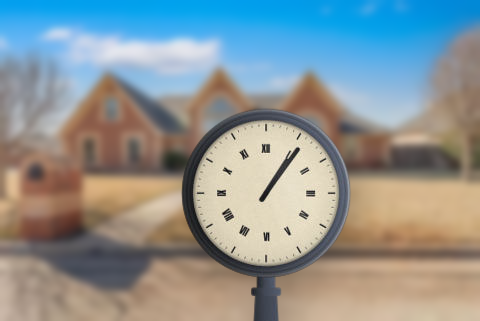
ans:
**1:06**
